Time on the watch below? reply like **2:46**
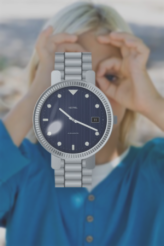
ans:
**10:19**
